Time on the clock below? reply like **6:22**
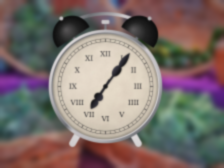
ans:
**7:06**
